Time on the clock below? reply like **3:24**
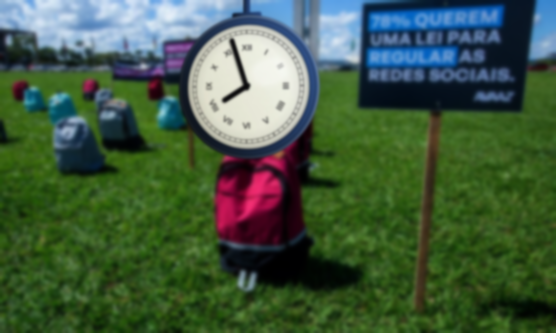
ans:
**7:57**
